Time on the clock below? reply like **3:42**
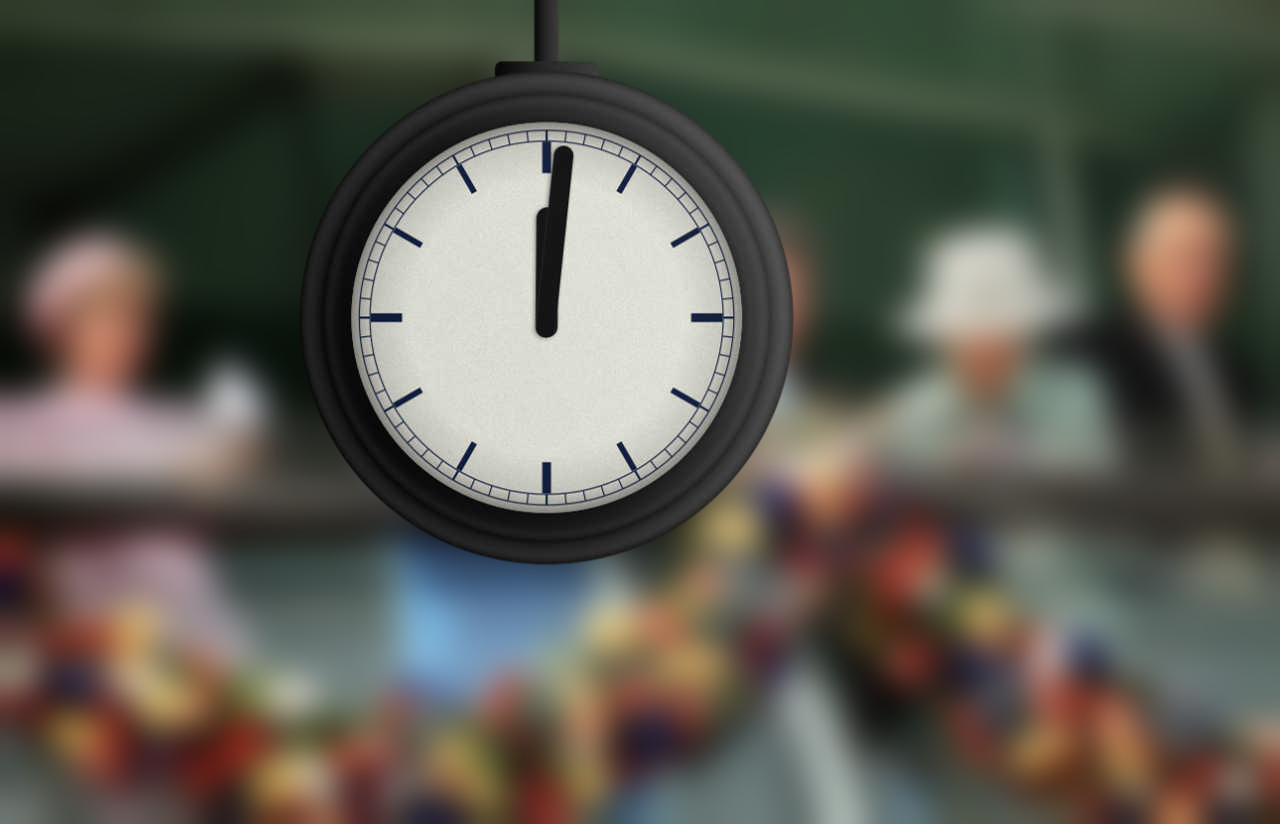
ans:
**12:01**
